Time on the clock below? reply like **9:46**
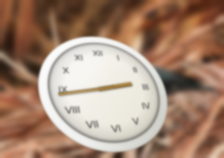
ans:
**2:44**
